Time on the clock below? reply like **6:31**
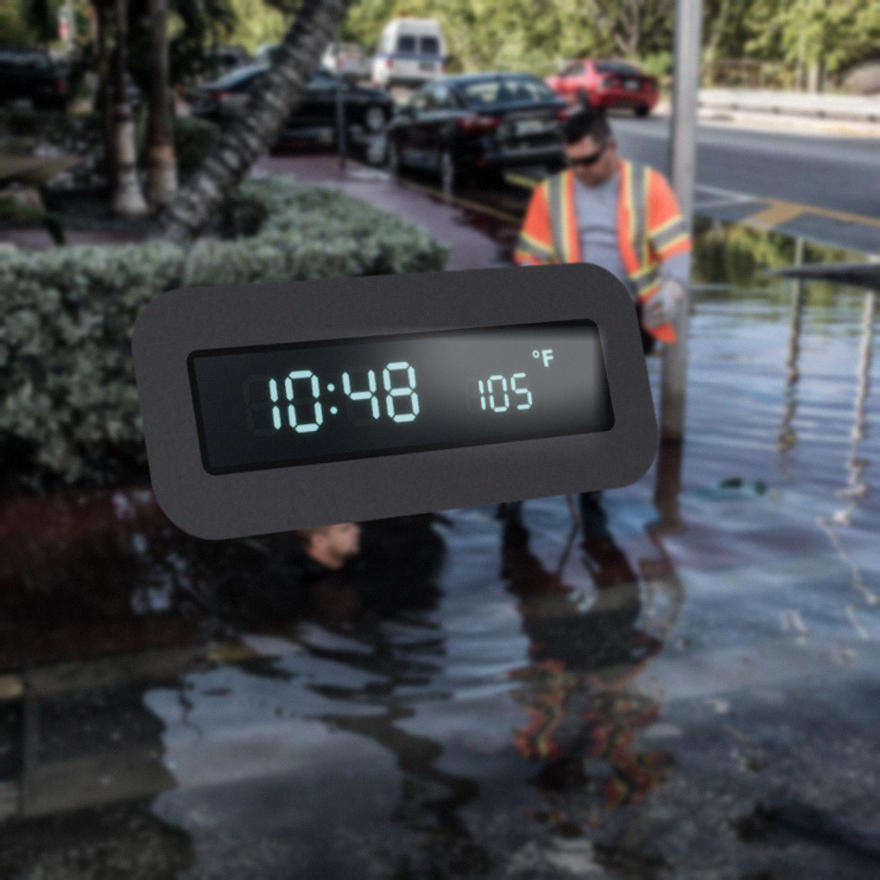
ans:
**10:48**
